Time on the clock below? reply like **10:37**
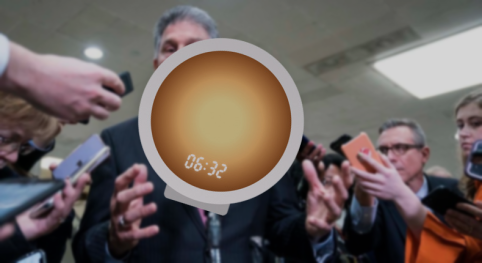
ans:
**6:32**
